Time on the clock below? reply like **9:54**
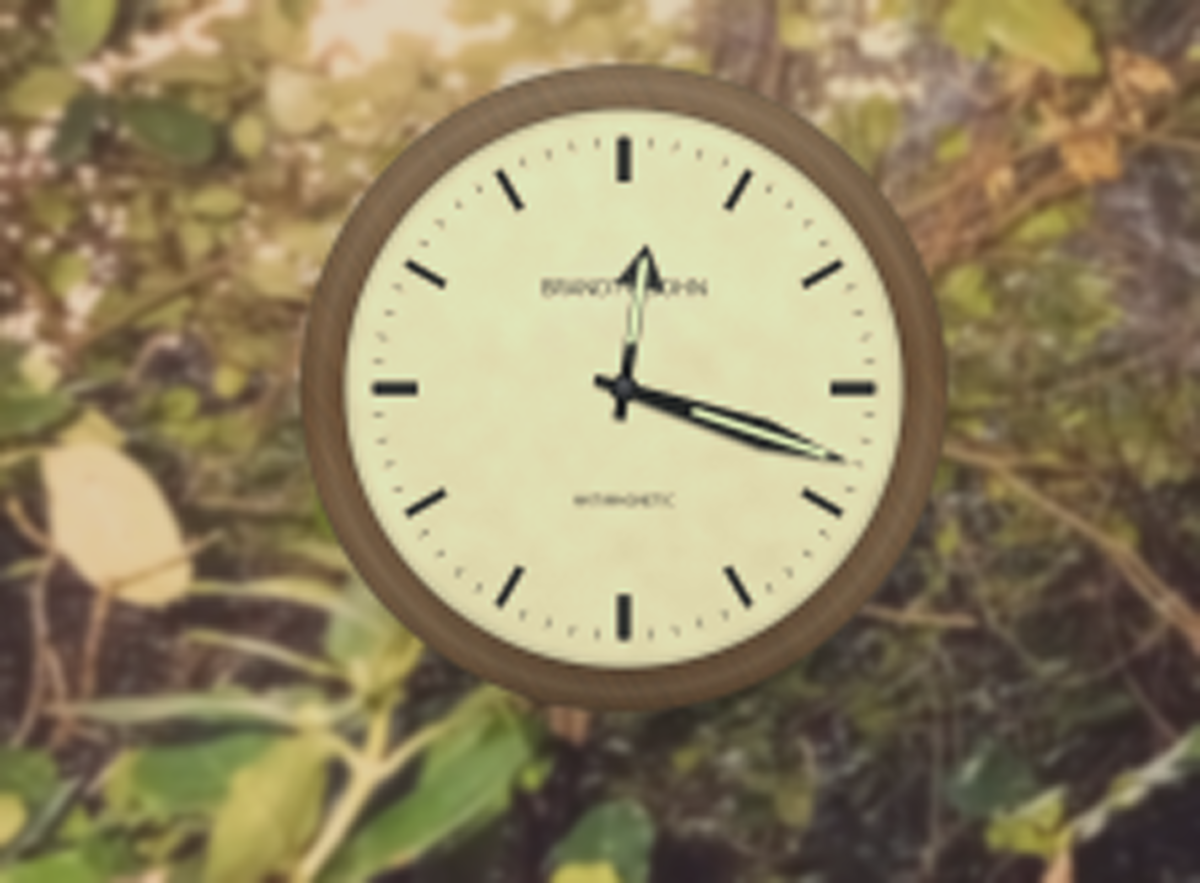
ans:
**12:18**
